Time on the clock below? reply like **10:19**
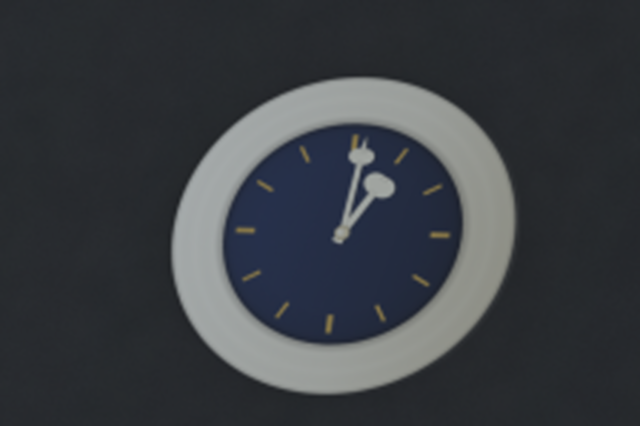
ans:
**1:01**
